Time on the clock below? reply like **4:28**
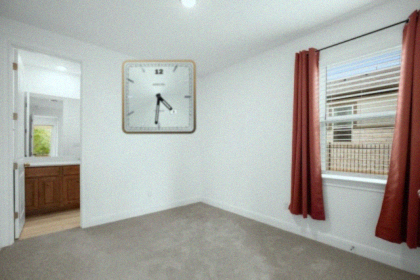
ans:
**4:31**
